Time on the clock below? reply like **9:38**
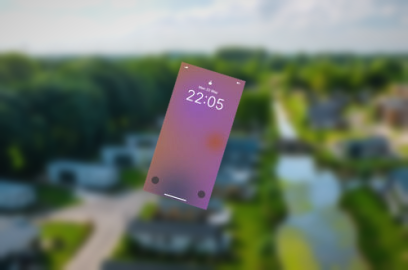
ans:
**22:05**
